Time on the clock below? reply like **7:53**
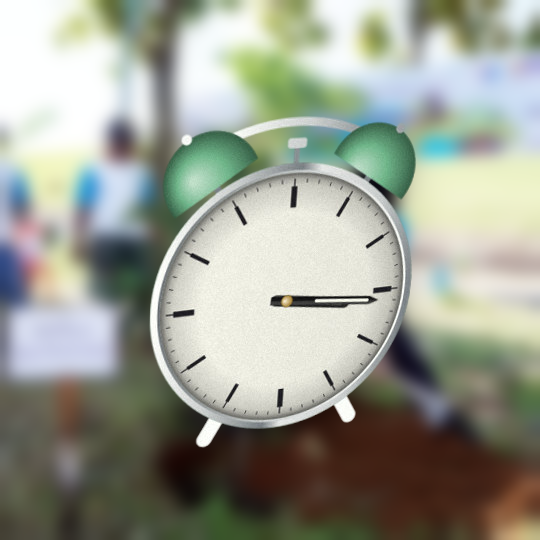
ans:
**3:16**
